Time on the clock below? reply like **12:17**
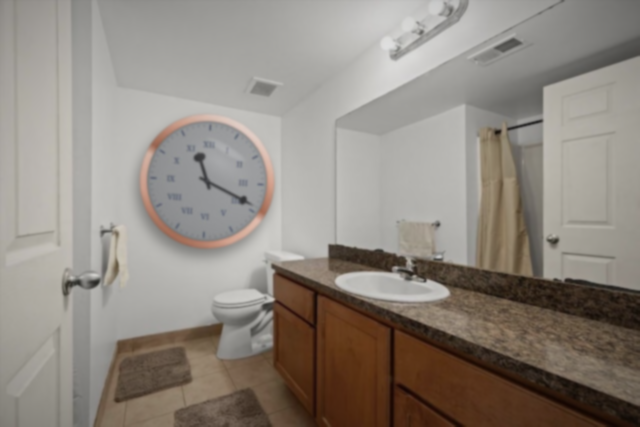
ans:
**11:19**
